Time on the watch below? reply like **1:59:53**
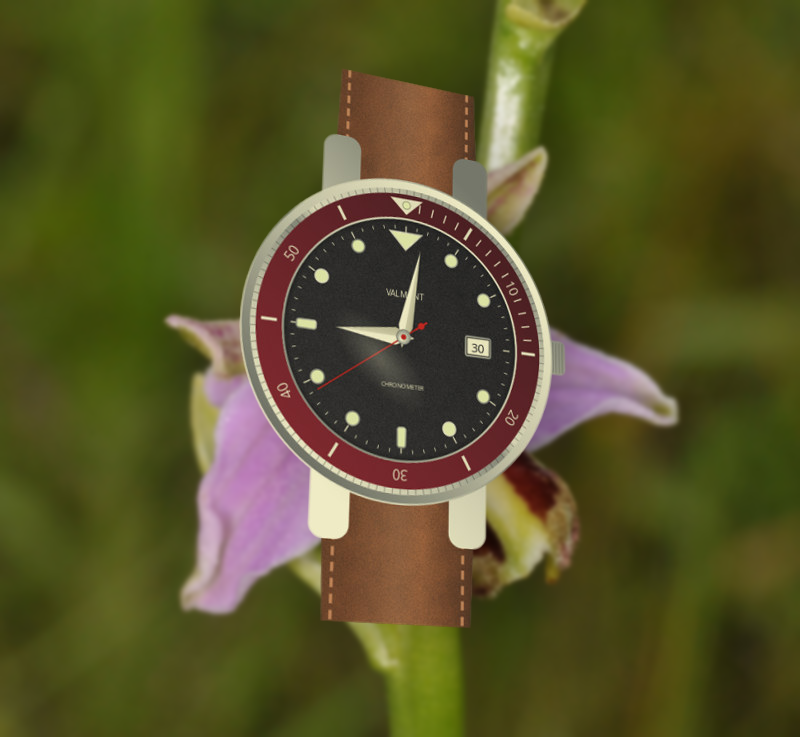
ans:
**9:01:39**
